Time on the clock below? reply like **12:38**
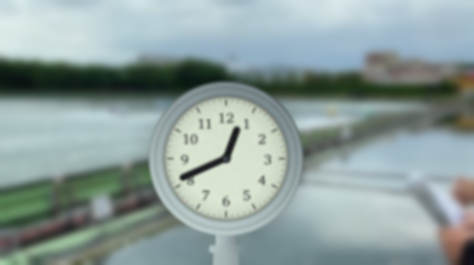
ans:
**12:41**
